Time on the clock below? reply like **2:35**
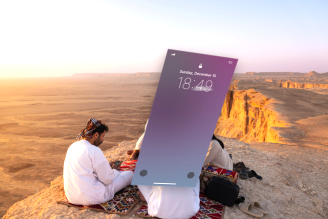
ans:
**18:49**
